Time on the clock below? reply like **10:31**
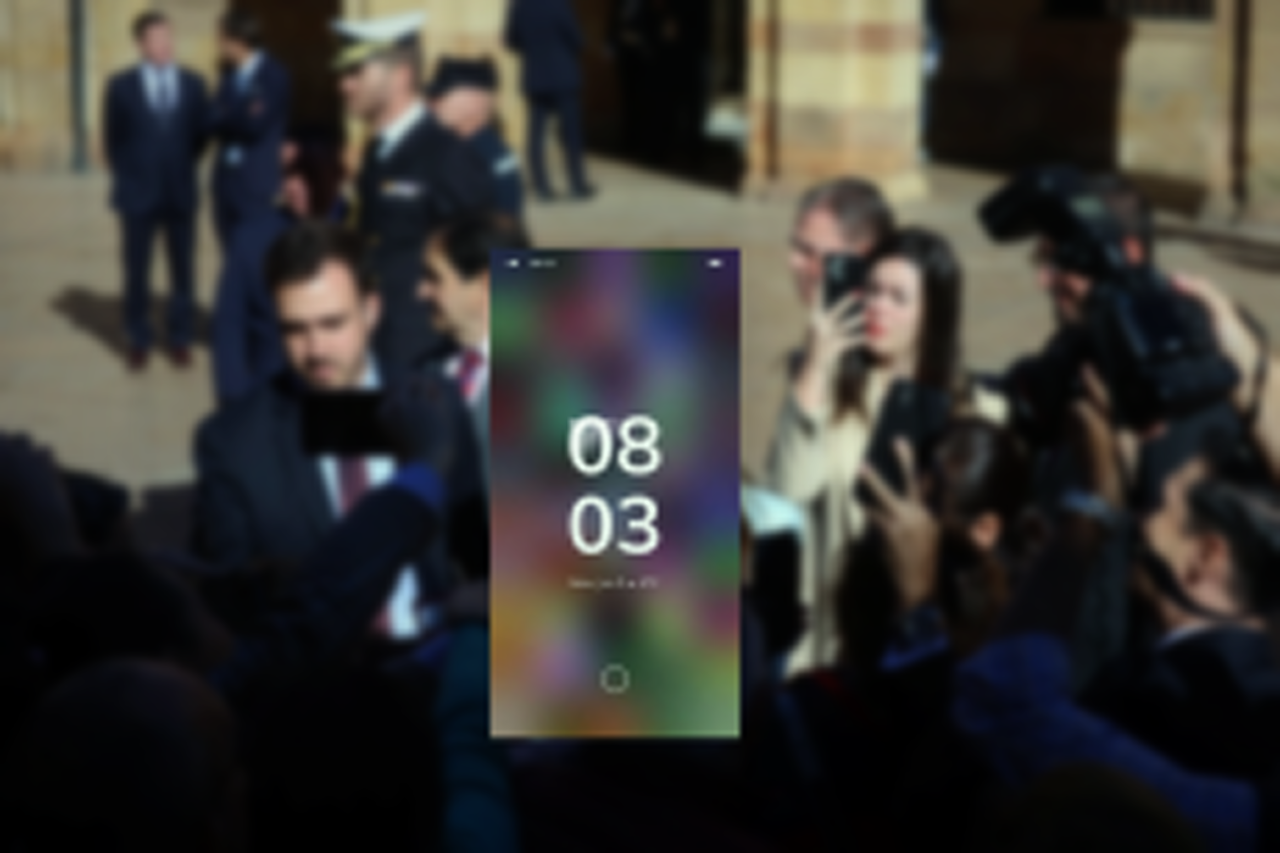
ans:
**8:03**
